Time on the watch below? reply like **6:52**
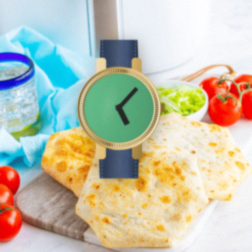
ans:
**5:07**
